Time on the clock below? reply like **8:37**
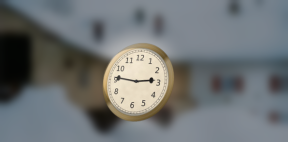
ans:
**2:46**
